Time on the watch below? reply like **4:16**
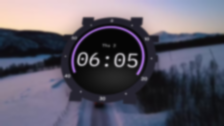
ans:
**6:05**
